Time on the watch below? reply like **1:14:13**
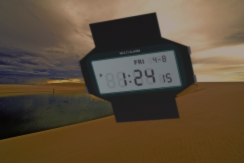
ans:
**1:24:15**
